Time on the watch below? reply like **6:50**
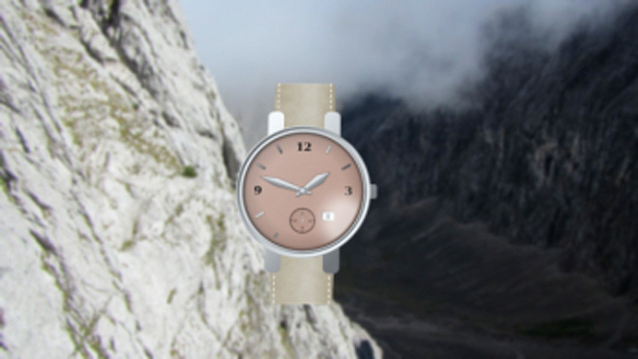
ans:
**1:48**
